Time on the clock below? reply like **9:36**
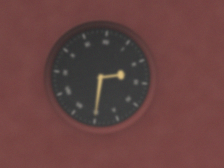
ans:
**2:30**
